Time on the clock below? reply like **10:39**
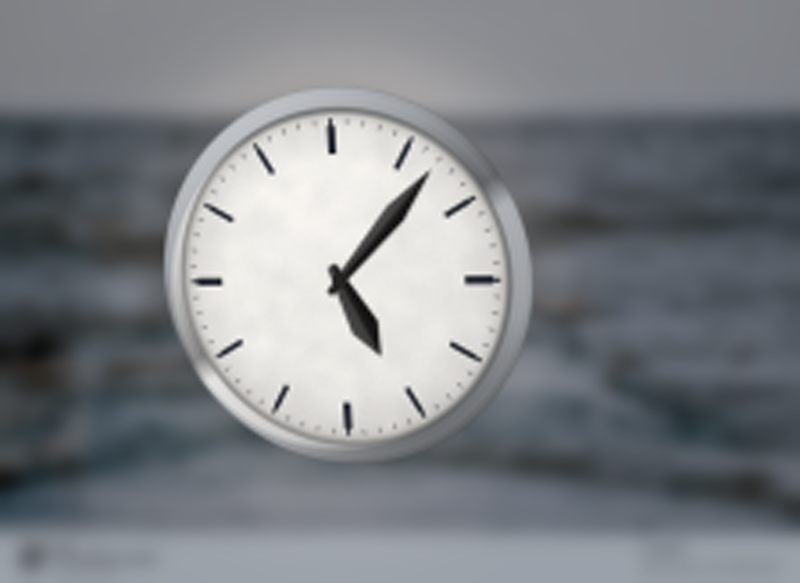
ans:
**5:07**
